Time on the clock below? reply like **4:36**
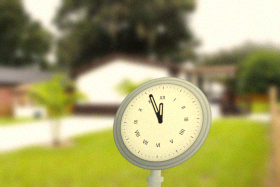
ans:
**11:56**
